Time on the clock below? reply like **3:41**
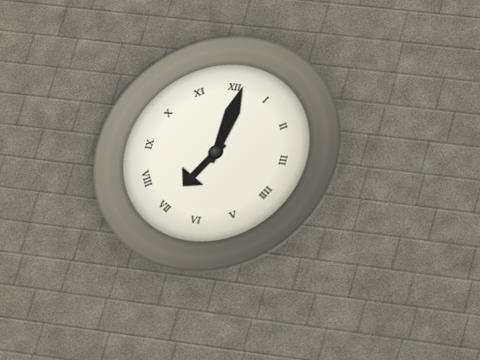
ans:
**7:01**
